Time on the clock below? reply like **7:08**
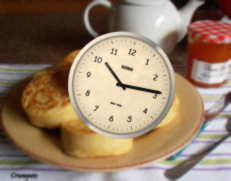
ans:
**10:14**
